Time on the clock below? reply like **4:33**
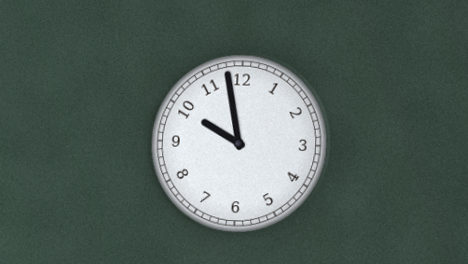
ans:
**9:58**
